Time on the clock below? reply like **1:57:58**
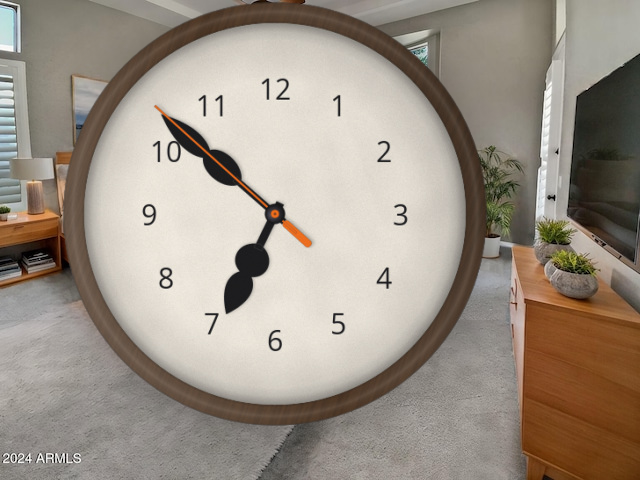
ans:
**6:51:52**
